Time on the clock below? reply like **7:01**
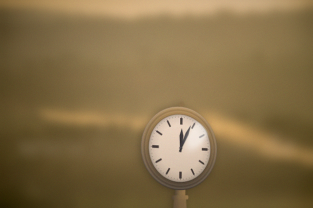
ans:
**12:04**
